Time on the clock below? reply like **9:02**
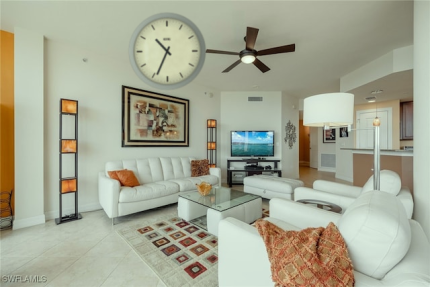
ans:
**10:34**
